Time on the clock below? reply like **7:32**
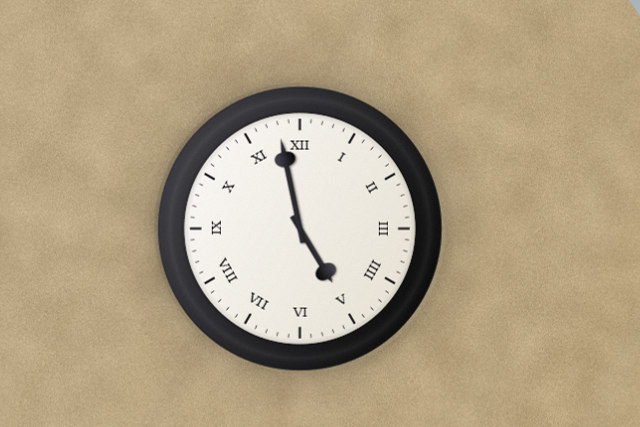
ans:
**4:58**
